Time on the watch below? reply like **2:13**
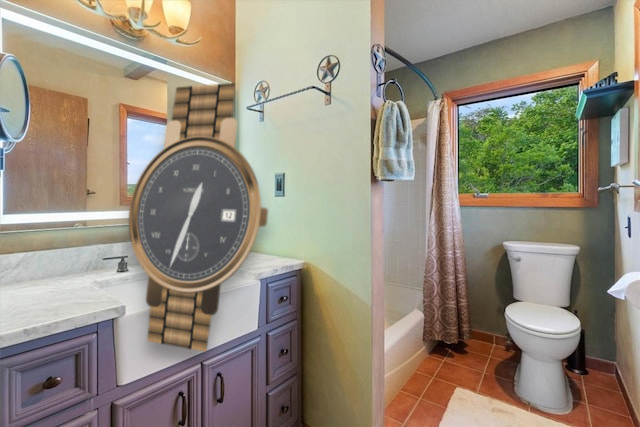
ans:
**12:33**
